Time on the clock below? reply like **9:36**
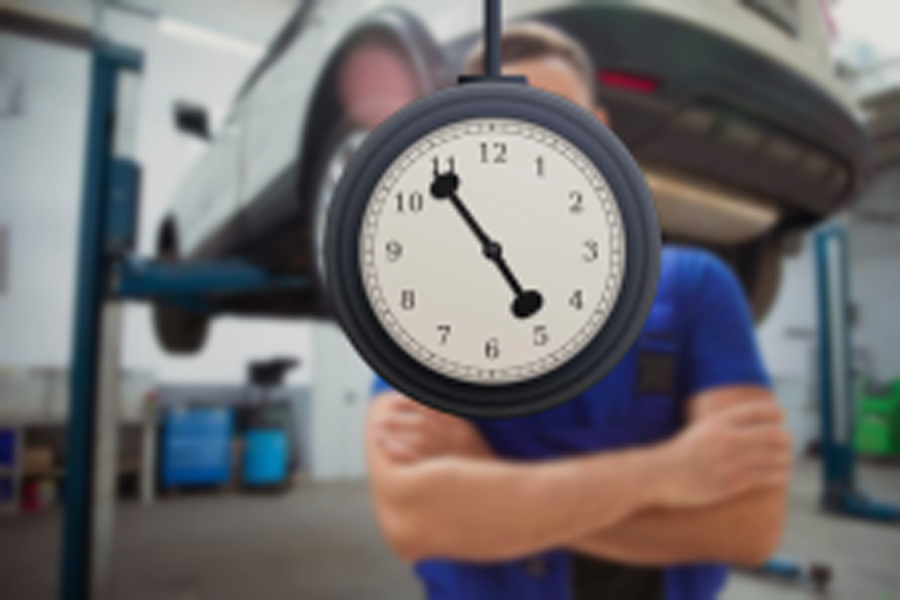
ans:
**4:54**
